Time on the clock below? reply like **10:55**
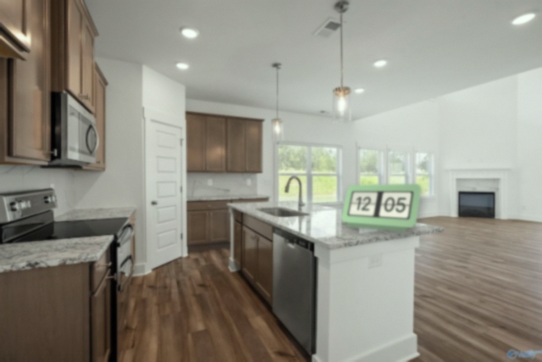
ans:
**12:05**
